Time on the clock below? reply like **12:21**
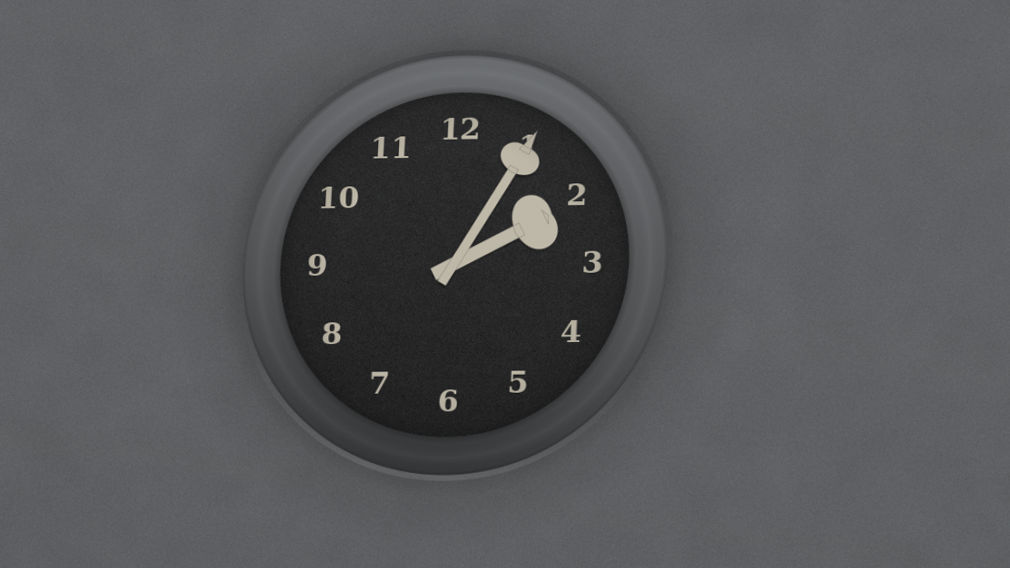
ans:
**2:05**
